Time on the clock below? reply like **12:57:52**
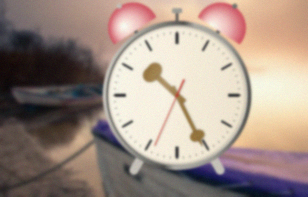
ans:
**10:25:34**
